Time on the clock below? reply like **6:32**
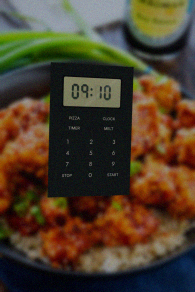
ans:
**9:10**
